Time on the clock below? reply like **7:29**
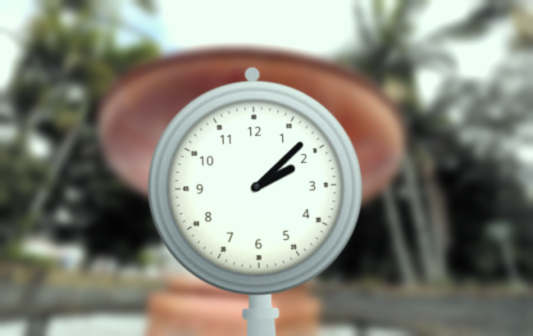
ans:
**2:08**
